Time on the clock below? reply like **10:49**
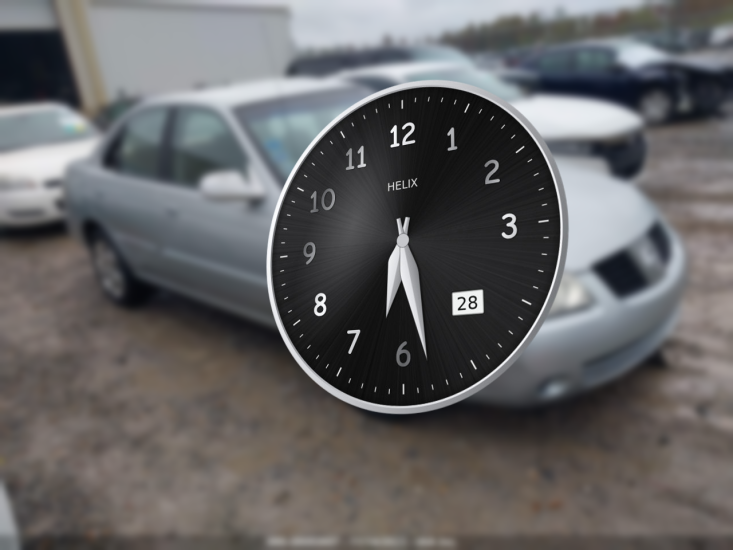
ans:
**6:28**
